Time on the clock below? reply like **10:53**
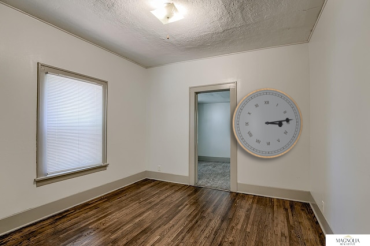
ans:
**3:14**
